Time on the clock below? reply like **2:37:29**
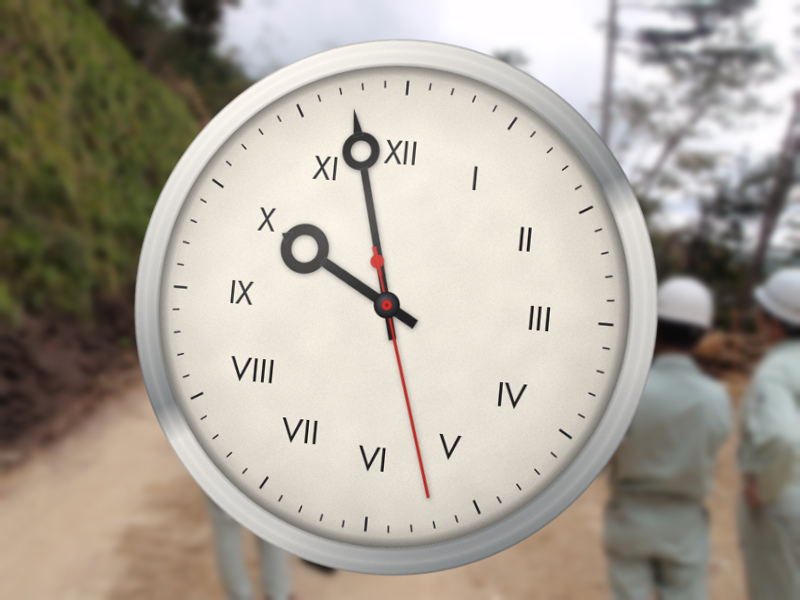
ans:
**9:57:27**
